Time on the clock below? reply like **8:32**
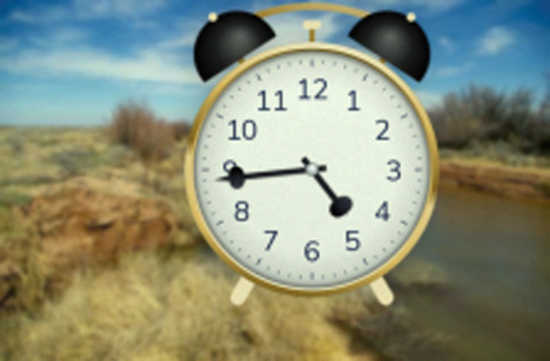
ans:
**4:44**
